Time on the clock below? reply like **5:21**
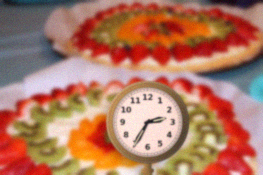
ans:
**2:35**
